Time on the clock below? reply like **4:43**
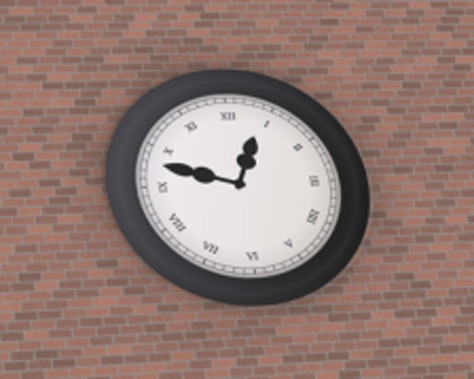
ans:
**12:48**
